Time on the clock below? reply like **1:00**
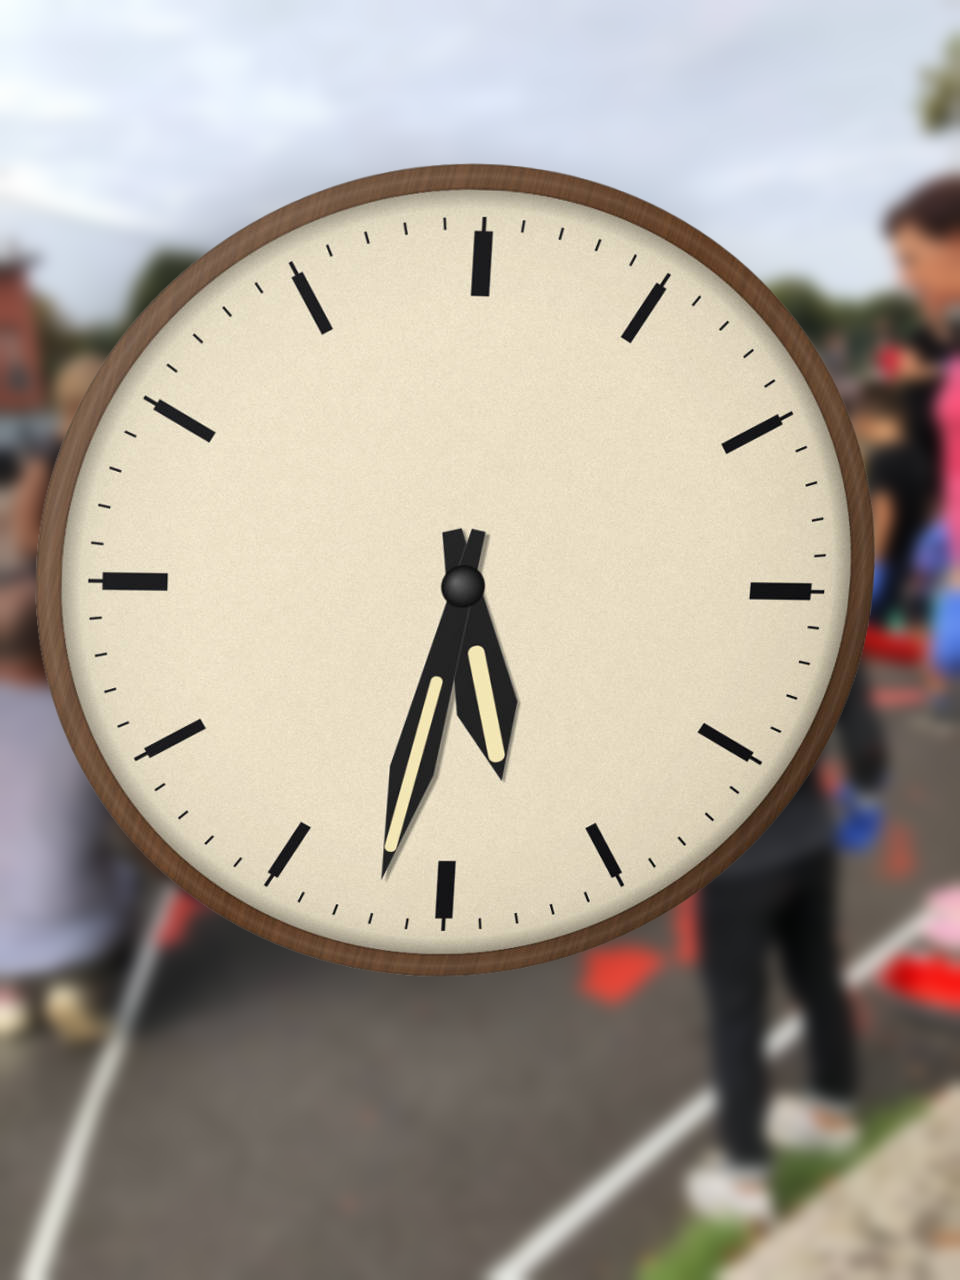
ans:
**5:32**
